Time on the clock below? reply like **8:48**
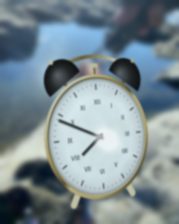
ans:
**7:49**
